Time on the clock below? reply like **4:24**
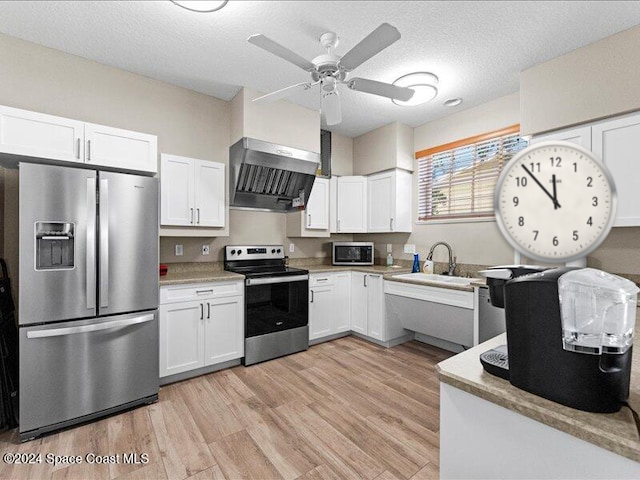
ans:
**11:53**
